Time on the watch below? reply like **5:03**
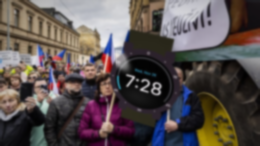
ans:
**7:28**
